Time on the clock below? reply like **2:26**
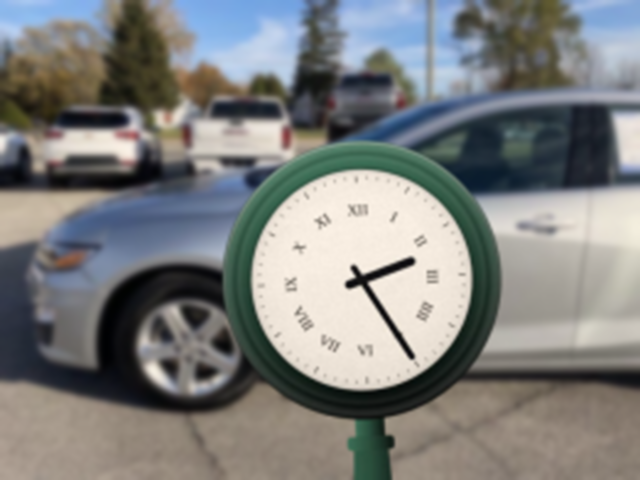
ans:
**2:25**
